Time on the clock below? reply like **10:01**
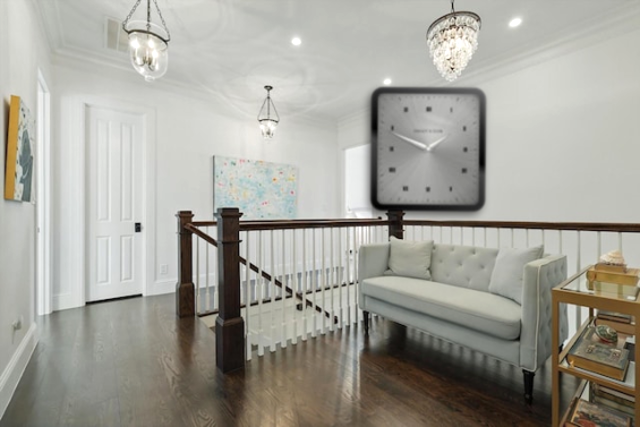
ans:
**1:49**
